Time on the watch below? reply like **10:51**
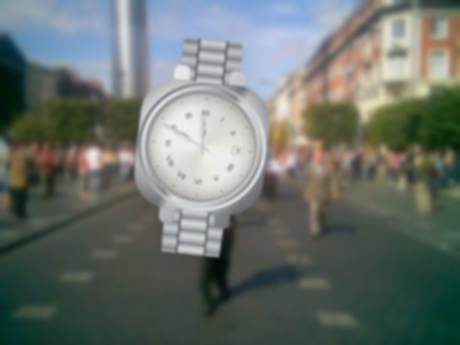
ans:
**11:49**
